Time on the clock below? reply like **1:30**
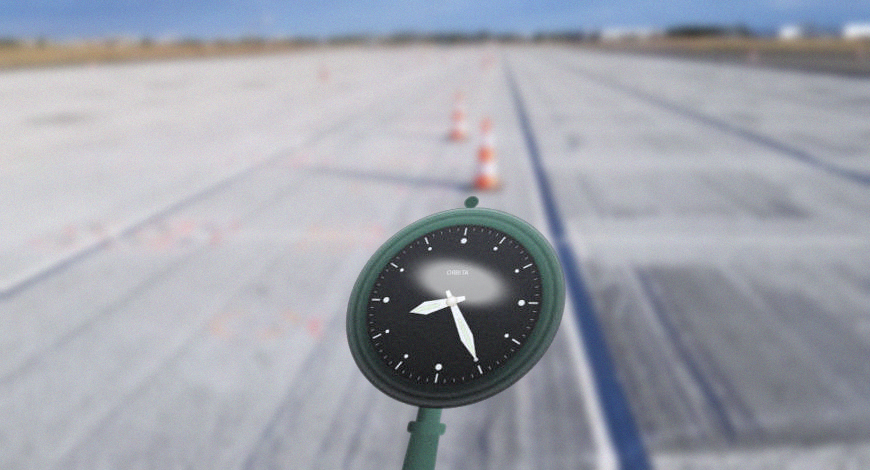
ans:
**8:25**
